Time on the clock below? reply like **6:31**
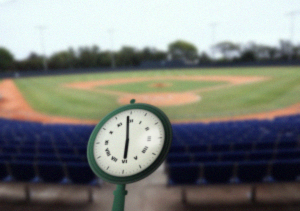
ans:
**5:59**
